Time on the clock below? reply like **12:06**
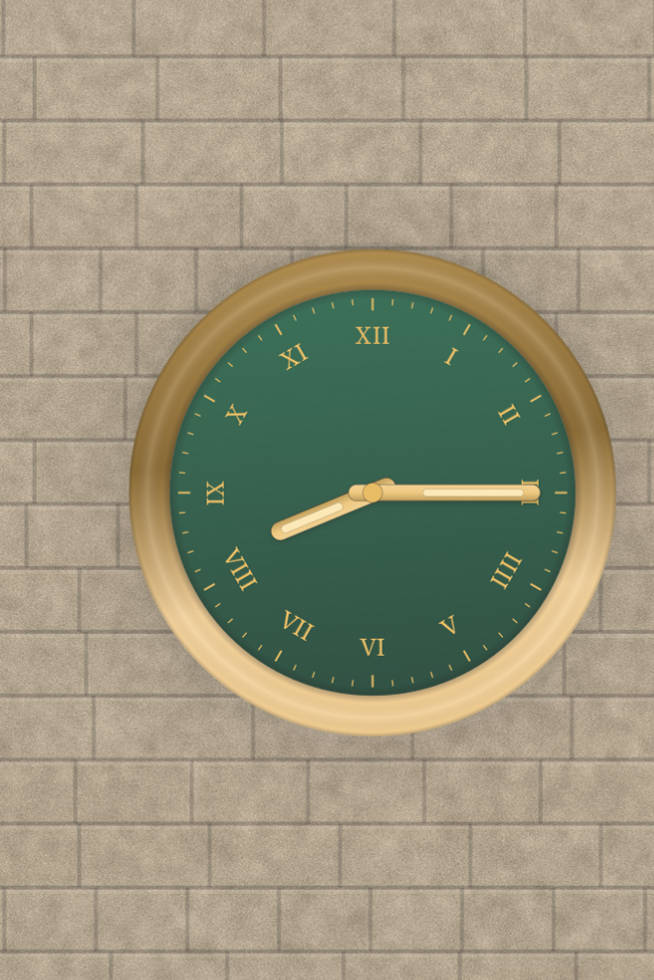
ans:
**8:15**
